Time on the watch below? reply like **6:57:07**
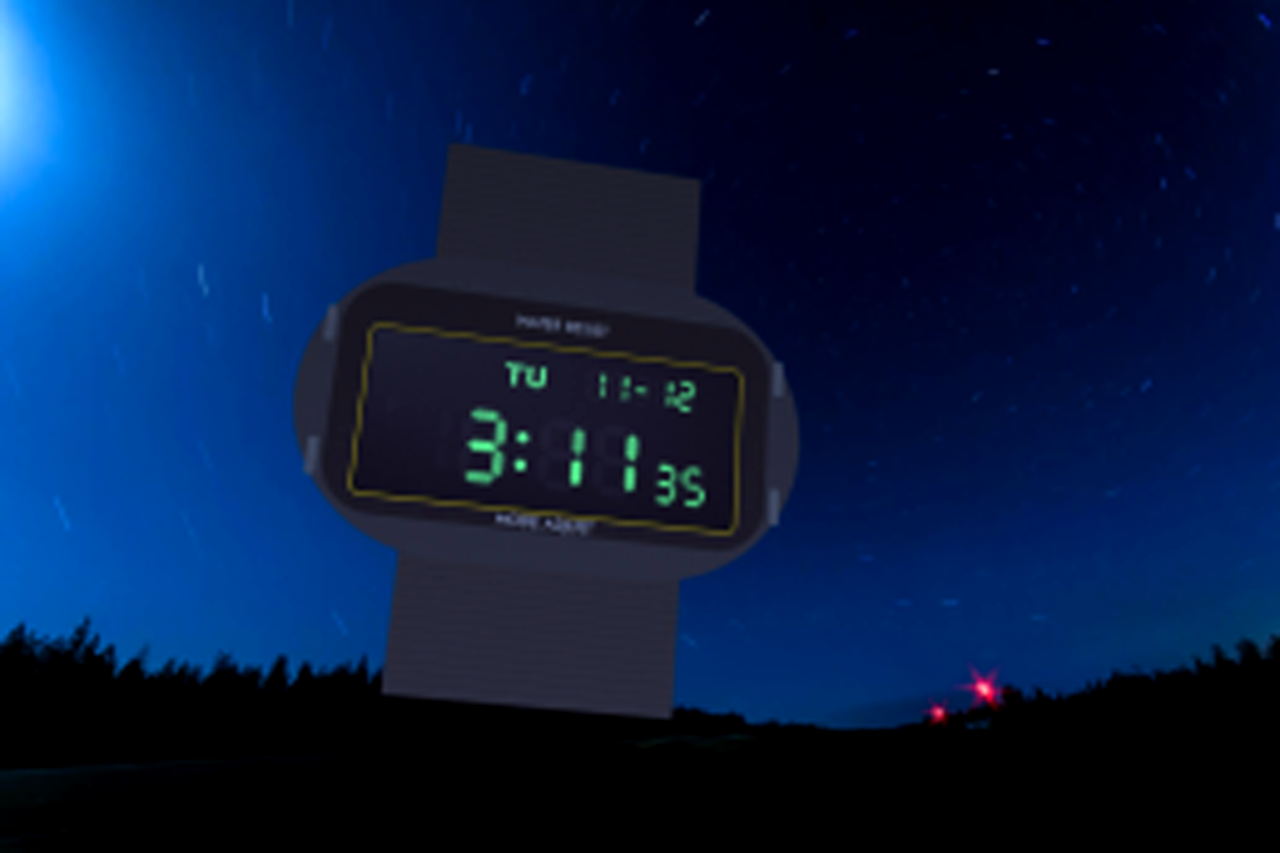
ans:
**3:11:35**
